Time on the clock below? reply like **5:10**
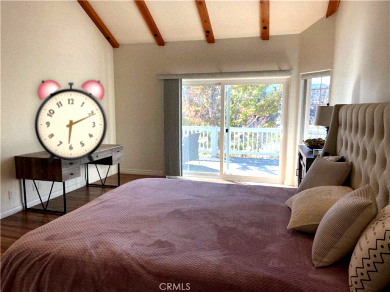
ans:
**6:11**
